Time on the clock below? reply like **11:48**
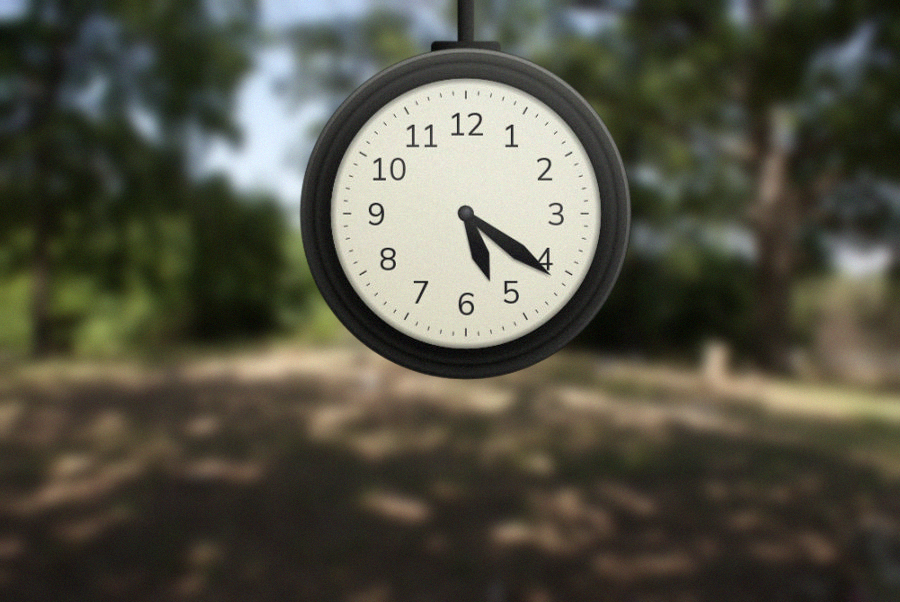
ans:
**5:21**
